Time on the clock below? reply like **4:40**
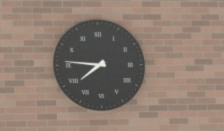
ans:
**7:46**
